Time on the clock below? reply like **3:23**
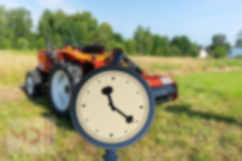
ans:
**11:21**
